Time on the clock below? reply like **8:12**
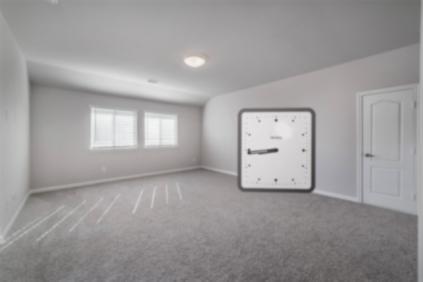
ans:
**8:44**
